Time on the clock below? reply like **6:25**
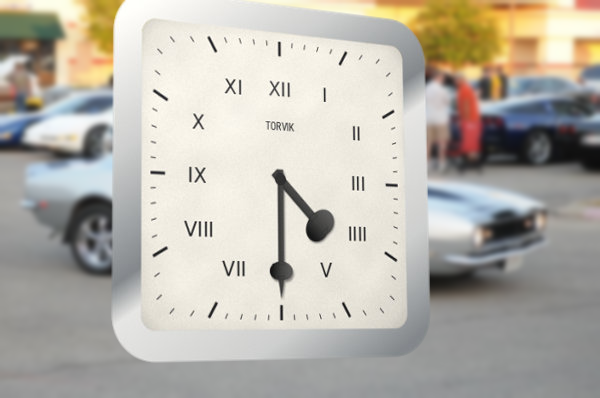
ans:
**4:30**
